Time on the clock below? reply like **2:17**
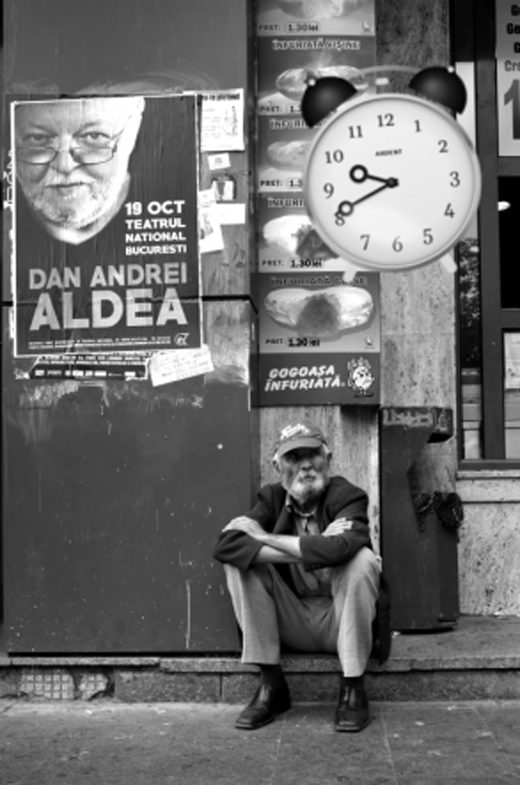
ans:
**9:41**
